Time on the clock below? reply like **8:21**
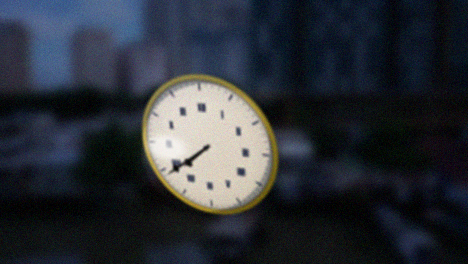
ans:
**7:39**
